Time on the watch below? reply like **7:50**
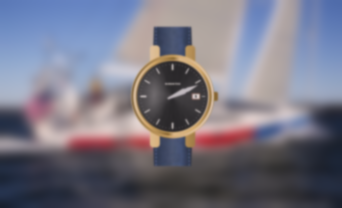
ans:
**2:11**
